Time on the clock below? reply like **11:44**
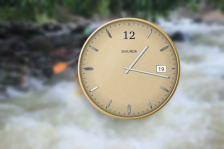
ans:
**1:17**
